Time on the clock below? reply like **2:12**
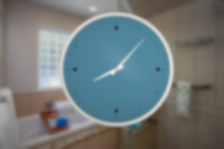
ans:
**8:07**
